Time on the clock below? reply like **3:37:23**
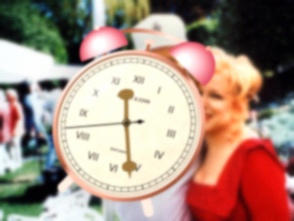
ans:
**11:26:42**
